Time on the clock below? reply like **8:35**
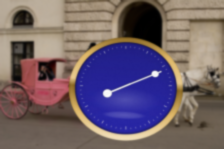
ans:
**8:11**
